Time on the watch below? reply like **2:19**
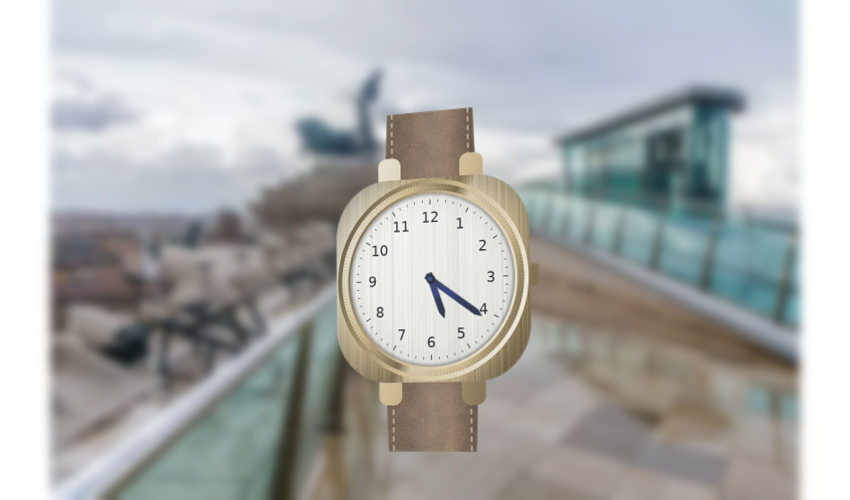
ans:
**5:21**
